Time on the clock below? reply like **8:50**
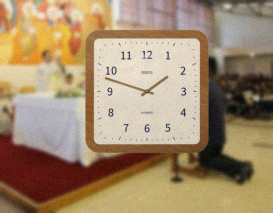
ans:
**1:48**
